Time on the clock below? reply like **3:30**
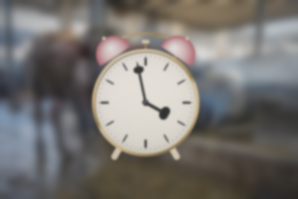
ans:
**3:58**
